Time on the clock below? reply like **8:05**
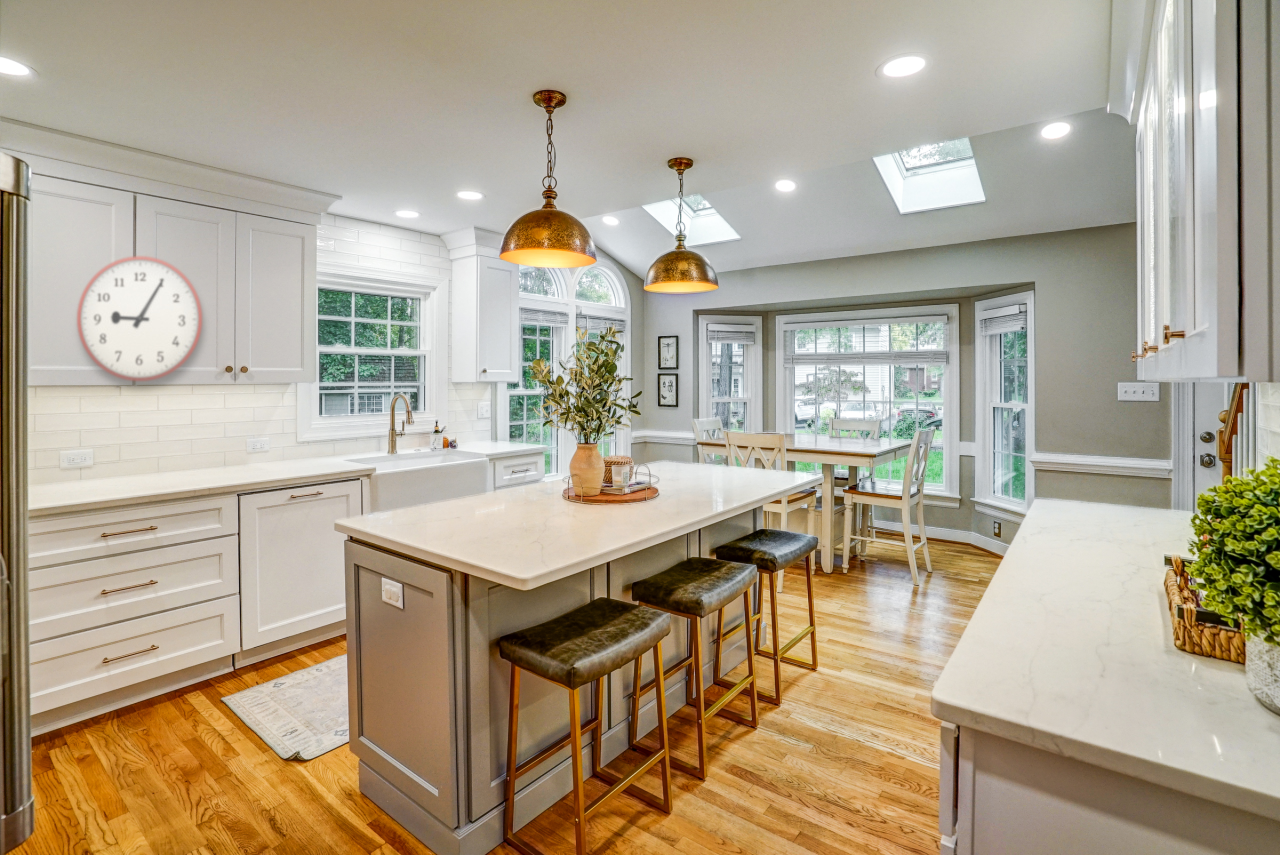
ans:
**9:05**
